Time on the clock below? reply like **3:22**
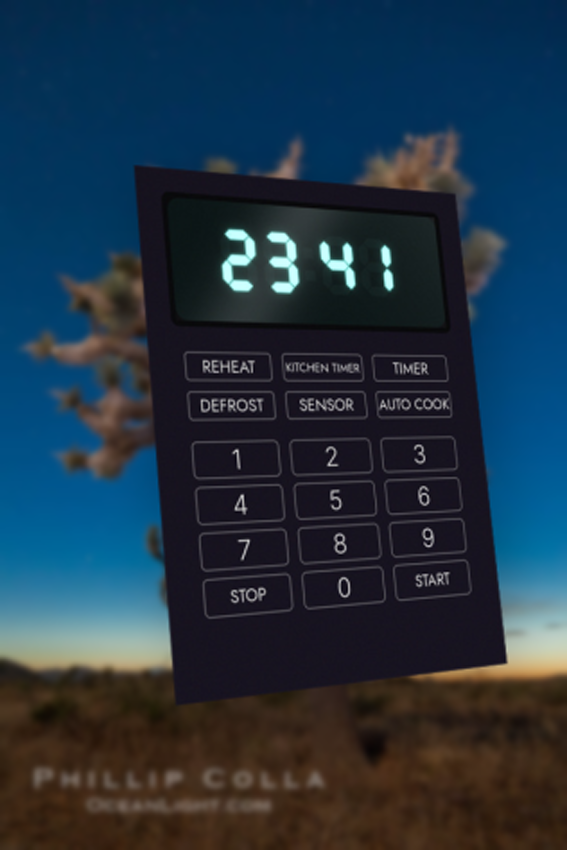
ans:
**23:41**
